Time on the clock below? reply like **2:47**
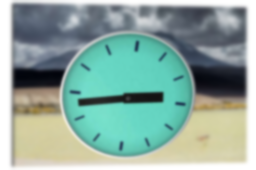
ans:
**2:43**
